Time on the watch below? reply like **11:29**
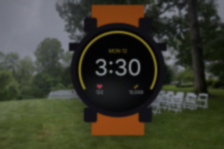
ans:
**3:30**
